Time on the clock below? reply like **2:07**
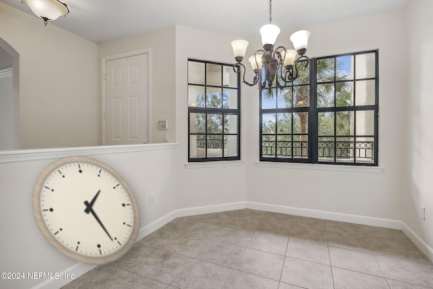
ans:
**1:26**
